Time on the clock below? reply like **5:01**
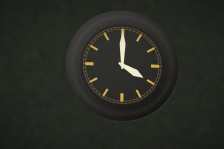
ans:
**4:00**
